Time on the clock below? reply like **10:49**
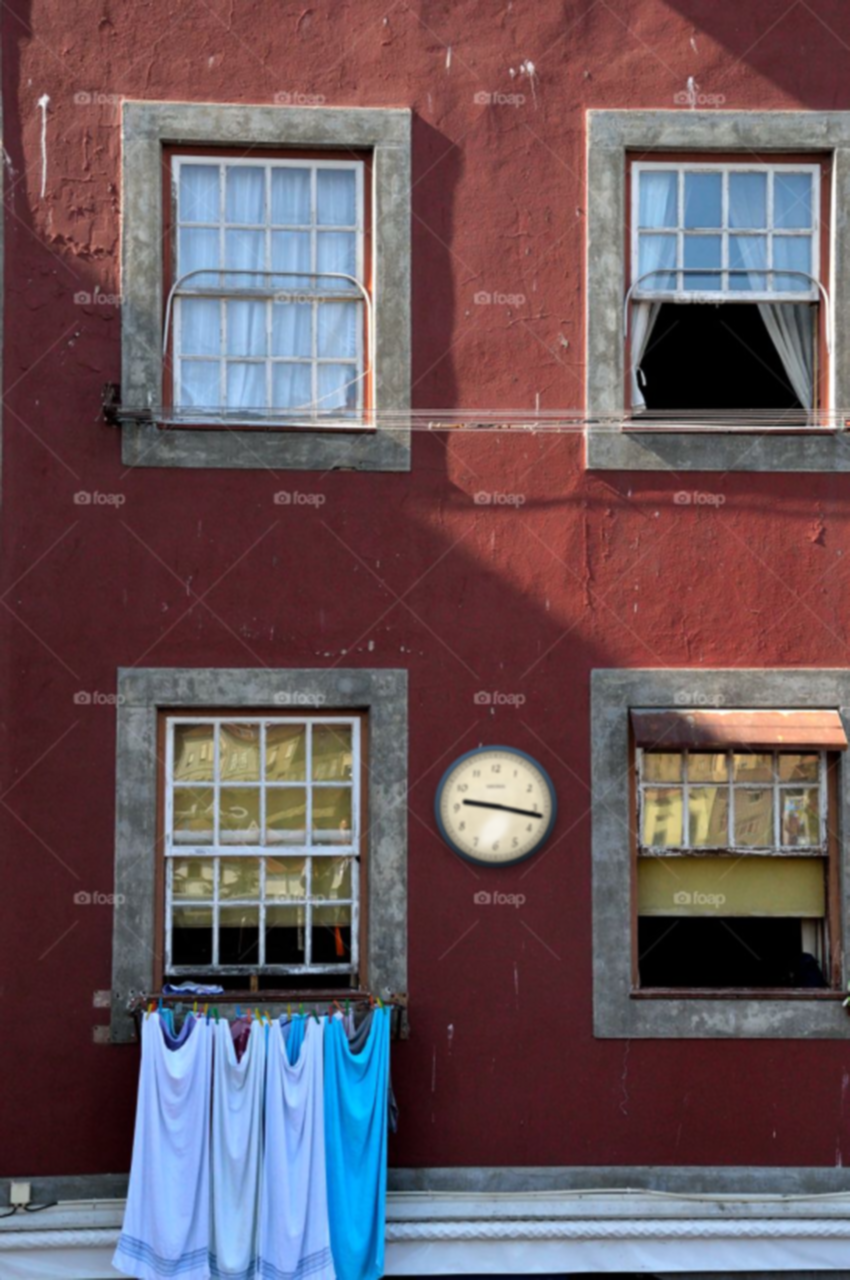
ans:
**9:17**
